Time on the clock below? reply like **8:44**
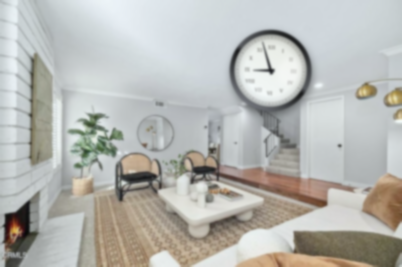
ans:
**8:57**
